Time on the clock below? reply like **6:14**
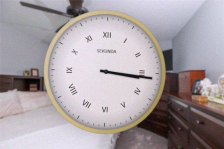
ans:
**3:16**
